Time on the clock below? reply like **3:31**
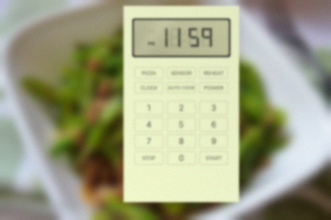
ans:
**11:59**
